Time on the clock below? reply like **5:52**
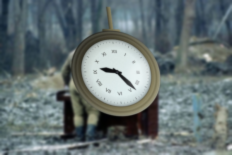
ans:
**9:23**
